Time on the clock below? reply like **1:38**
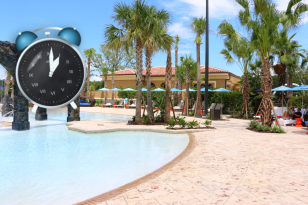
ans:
**1:01**
